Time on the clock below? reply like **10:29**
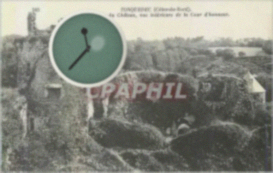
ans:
**11:37**
